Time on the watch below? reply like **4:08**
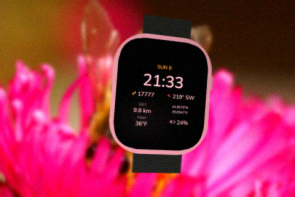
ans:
**21:33**
